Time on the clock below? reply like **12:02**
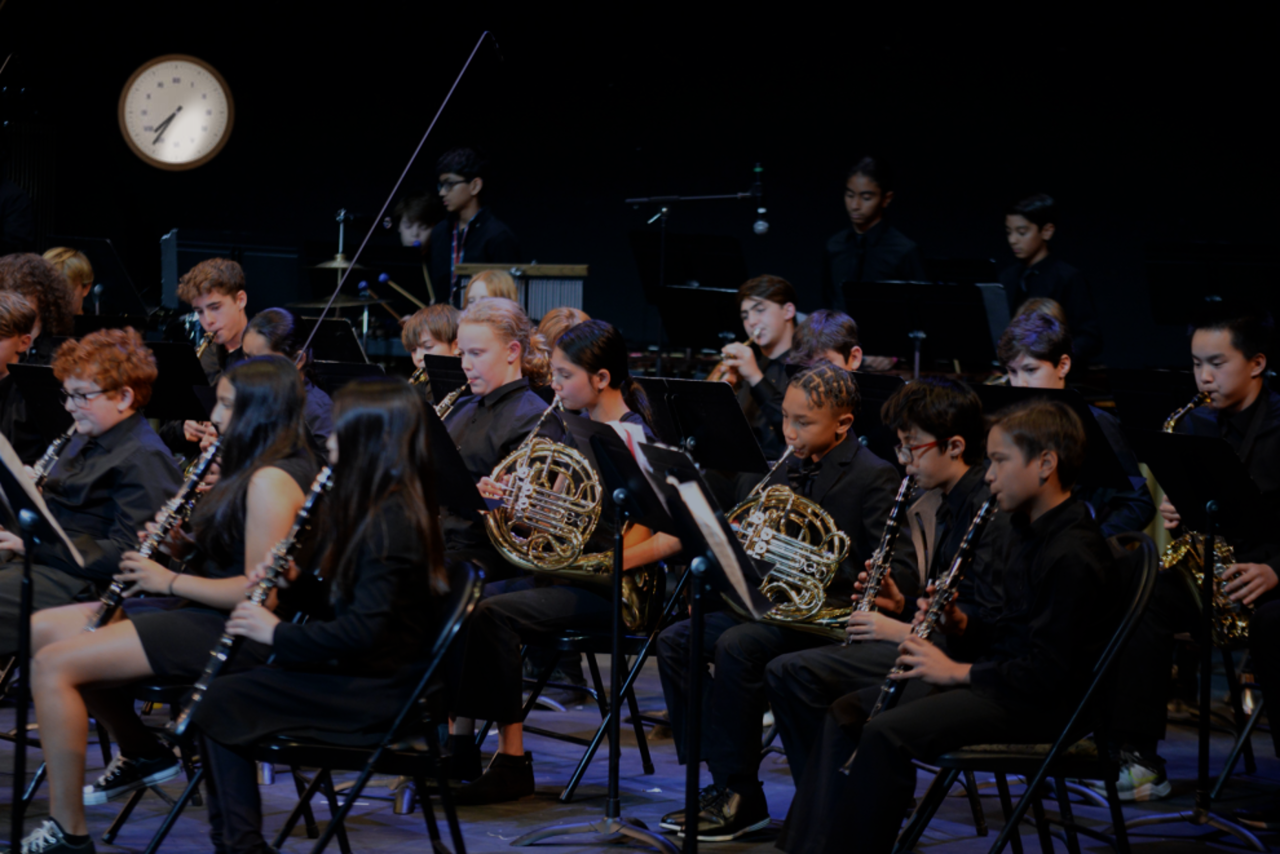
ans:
**7:36**
